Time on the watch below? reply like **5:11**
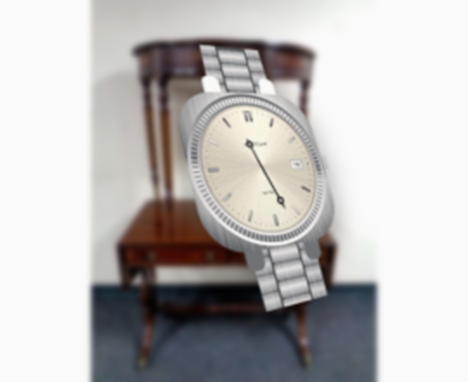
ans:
**11:27**
